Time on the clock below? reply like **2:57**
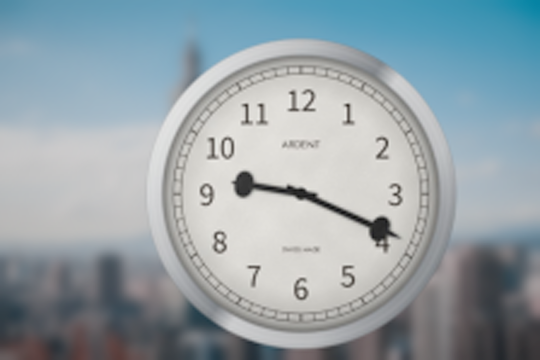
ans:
**9:19**
